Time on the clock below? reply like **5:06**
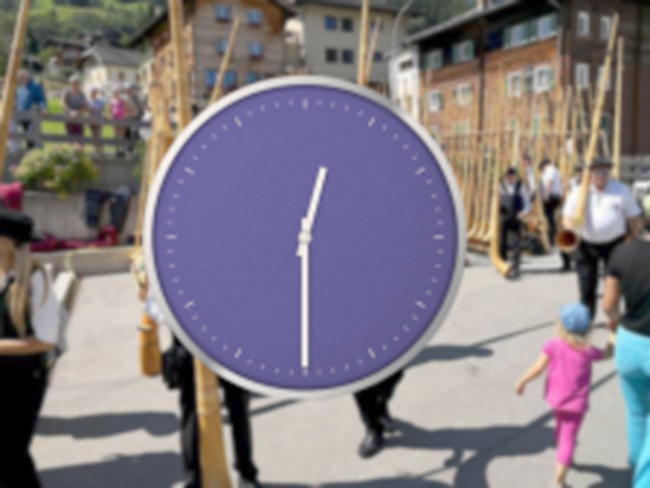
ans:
**12:30**
